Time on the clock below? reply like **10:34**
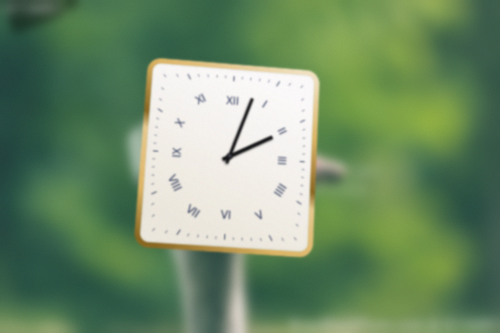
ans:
**2:03**
